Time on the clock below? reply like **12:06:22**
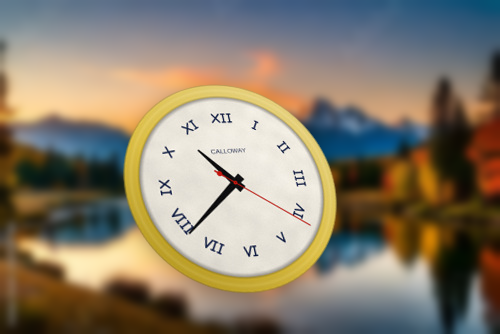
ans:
**10:38:21**
